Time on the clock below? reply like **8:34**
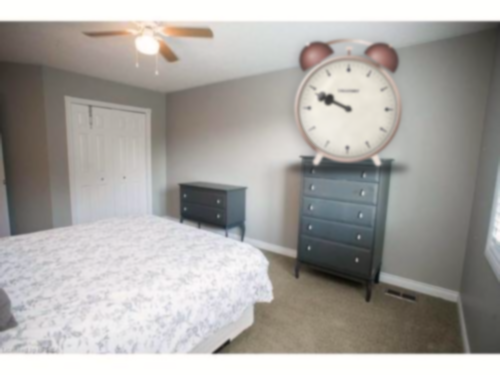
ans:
**9:49**
